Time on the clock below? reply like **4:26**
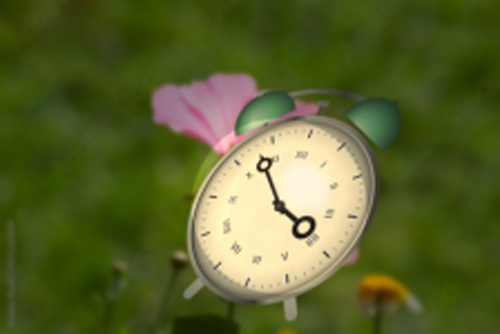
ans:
**3:53**
